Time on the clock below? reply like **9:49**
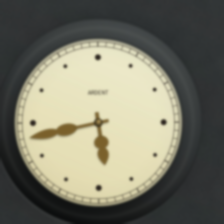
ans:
**5:43**
